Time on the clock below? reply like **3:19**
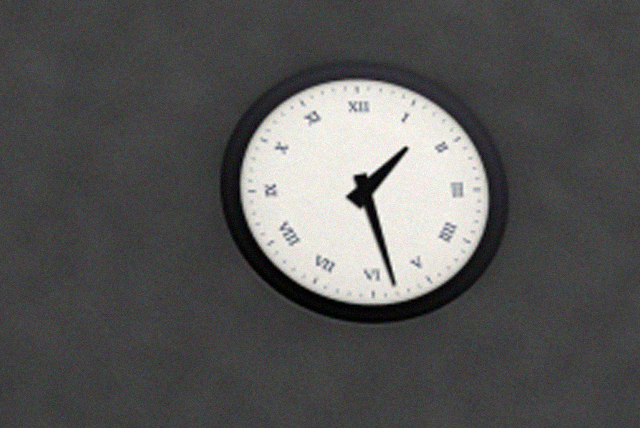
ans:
**1:28**
